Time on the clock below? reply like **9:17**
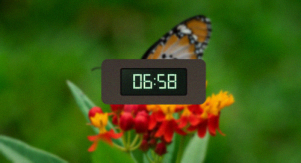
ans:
**6:58**
